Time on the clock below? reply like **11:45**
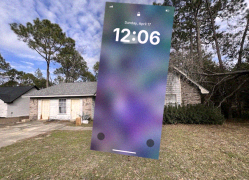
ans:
**12:06**
